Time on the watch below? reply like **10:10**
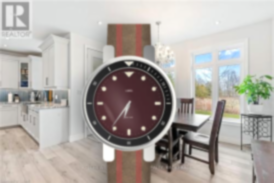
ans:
**6:36**
